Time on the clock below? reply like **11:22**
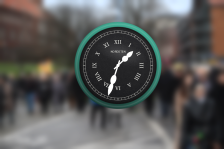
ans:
**1:33**
